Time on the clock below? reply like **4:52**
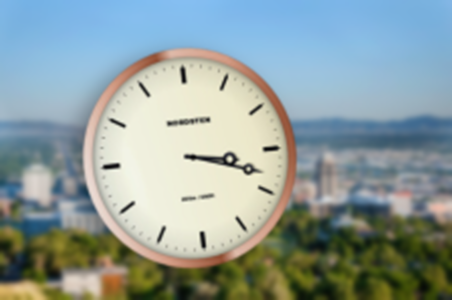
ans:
**3:18**
